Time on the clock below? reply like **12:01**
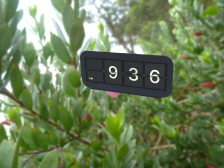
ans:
**9:36**
